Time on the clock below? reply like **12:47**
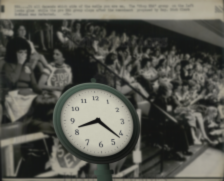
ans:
**8:22**
